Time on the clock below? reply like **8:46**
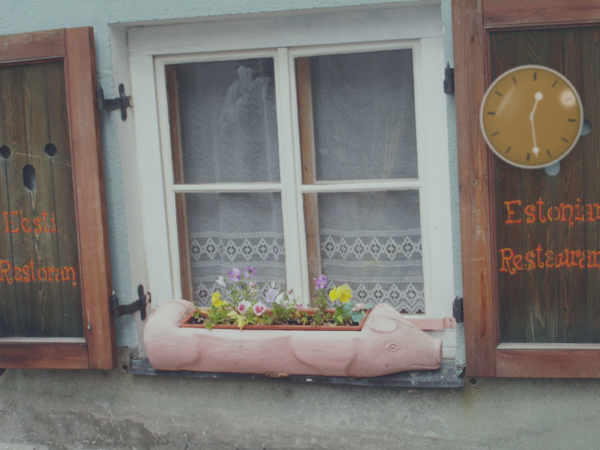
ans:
**12:28**
